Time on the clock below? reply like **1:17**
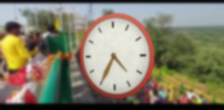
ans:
**4:35**
